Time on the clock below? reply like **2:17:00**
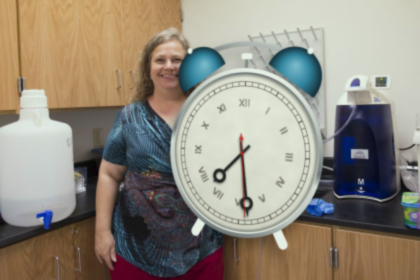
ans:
**7:28:29**
